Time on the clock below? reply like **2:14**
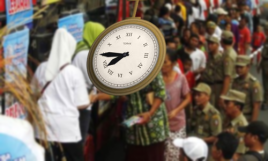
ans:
**7:45**
